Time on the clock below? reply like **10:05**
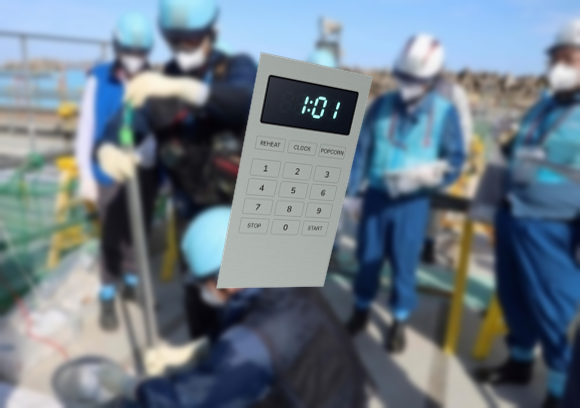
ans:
**1:01**
